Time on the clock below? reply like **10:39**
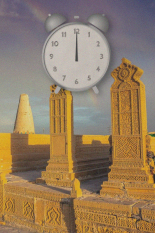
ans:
**12:00**
